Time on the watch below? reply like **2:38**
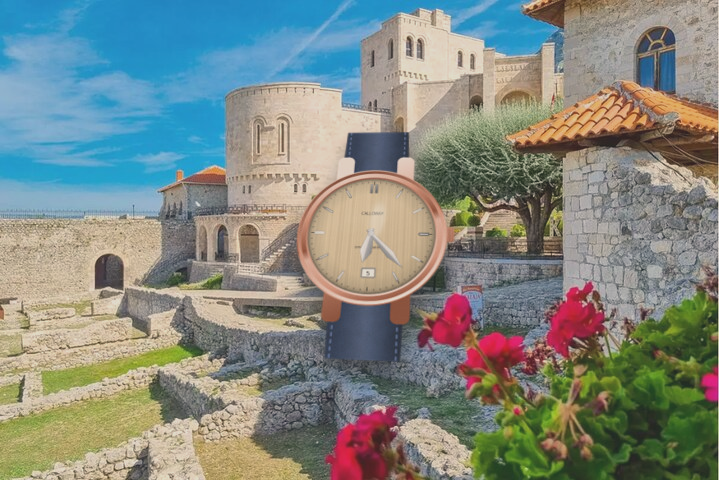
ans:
**6:23**
